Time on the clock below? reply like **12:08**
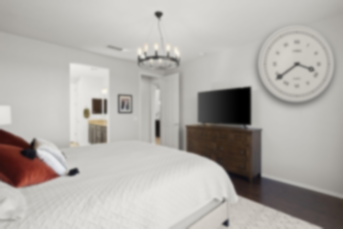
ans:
**3:39**
